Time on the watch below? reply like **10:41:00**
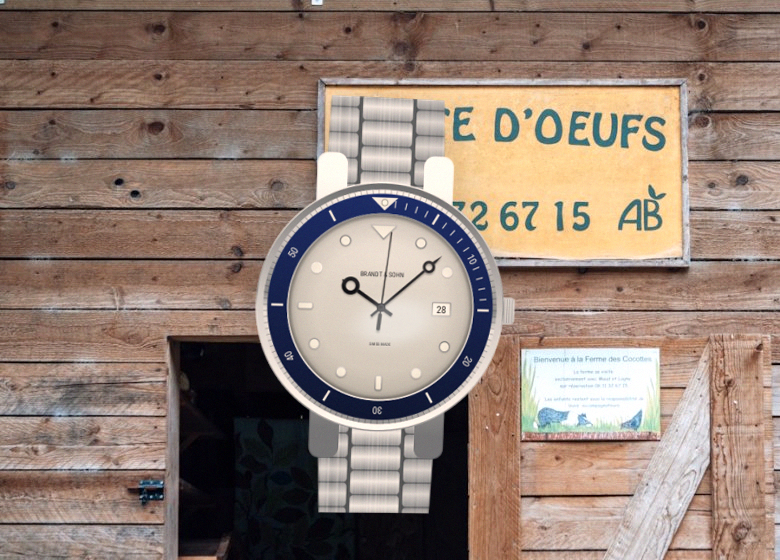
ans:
**10:08:01**
